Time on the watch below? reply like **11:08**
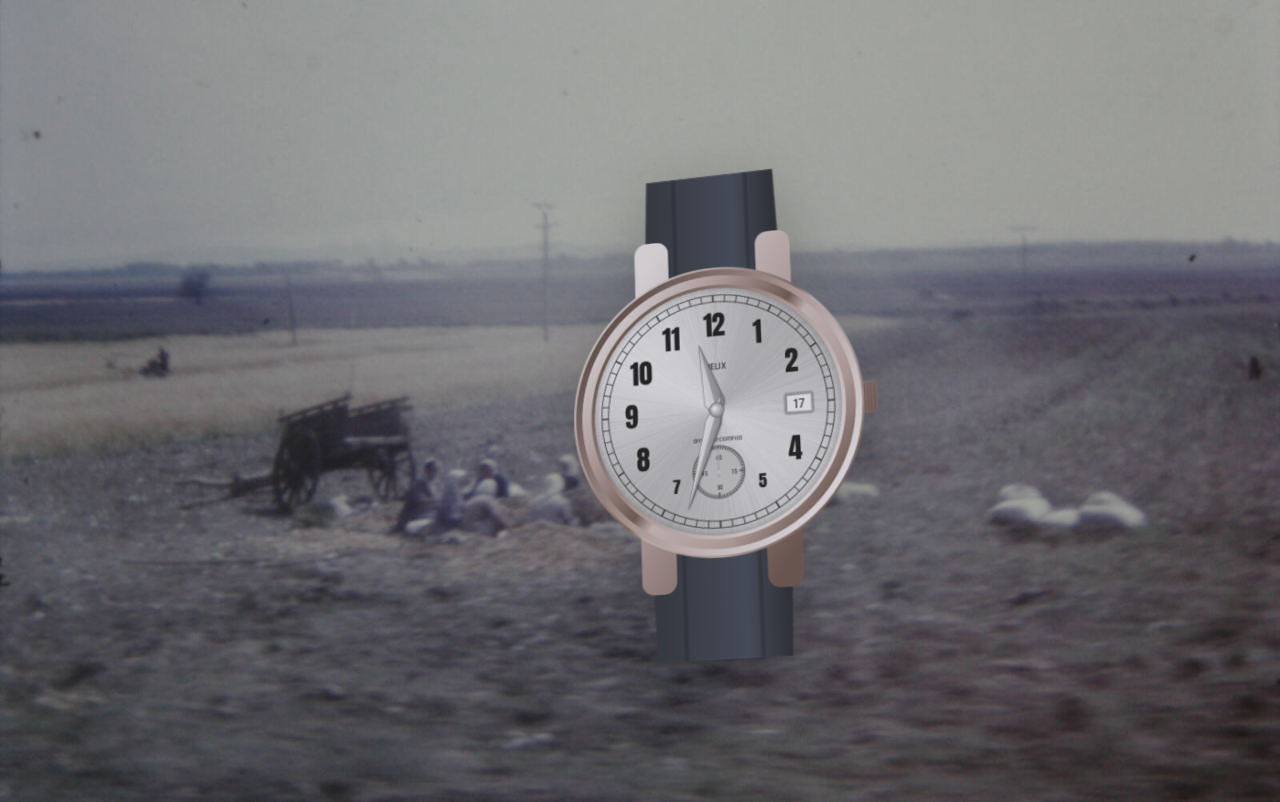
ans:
**11:33**
